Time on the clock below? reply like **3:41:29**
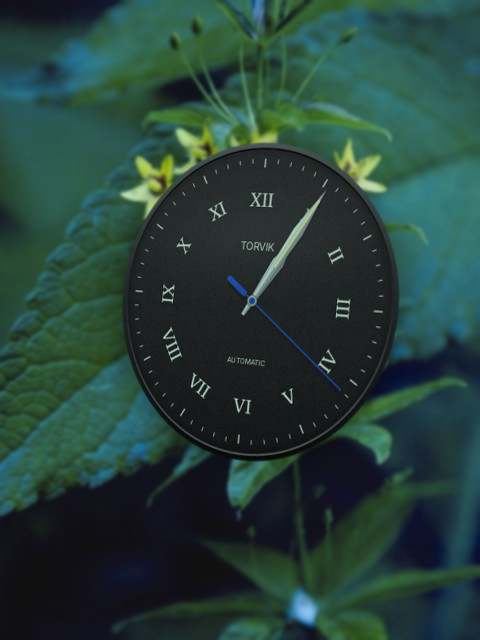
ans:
**1:05:21**
